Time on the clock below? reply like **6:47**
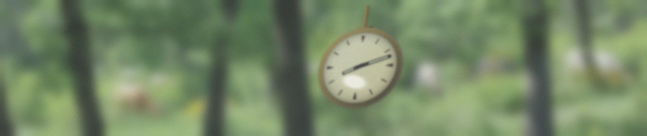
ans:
**8:12**
